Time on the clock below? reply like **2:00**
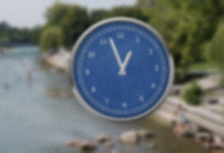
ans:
**12:57**
